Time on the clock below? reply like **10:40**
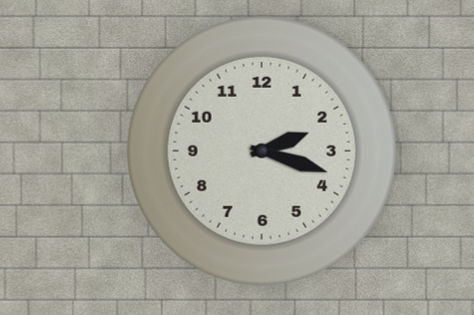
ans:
**2:18**
